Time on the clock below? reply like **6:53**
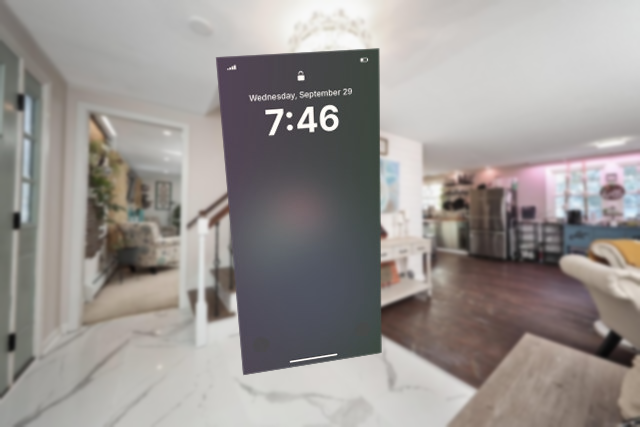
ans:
**7:46**
